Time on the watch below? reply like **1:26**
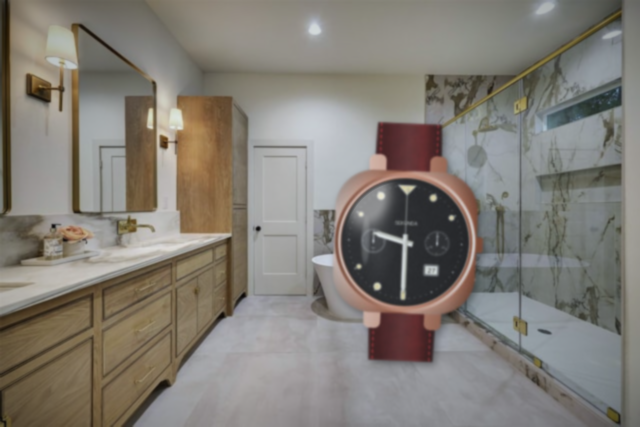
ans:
**9:30**
